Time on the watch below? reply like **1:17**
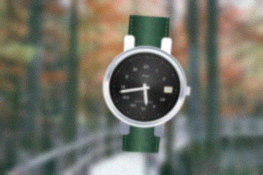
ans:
**5:43**
